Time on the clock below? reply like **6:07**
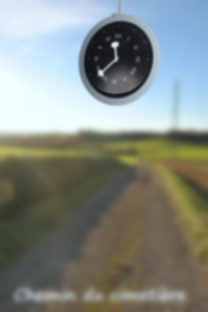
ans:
**11:38**
